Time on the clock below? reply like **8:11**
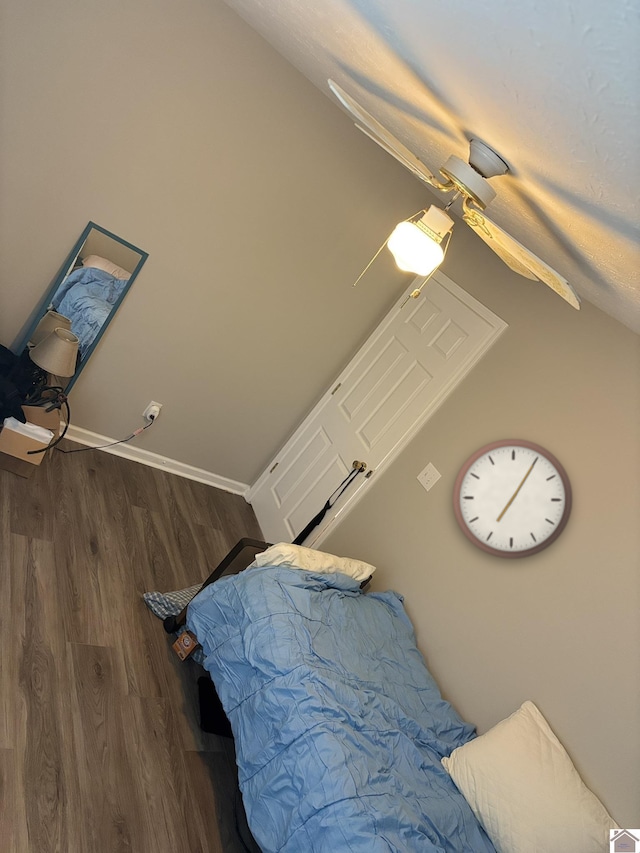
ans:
**7:05**
